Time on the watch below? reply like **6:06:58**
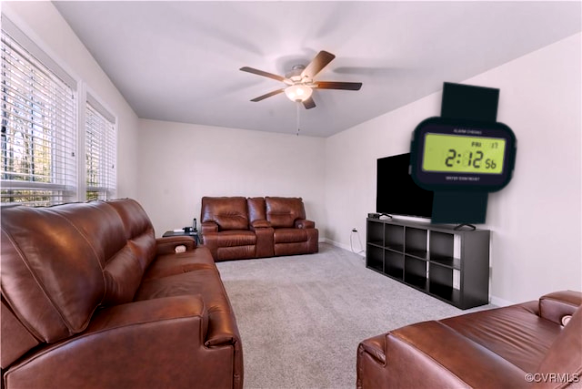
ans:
**2:12:56**
